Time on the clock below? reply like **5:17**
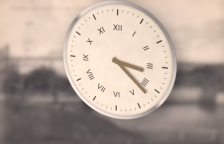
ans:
**3:22**
